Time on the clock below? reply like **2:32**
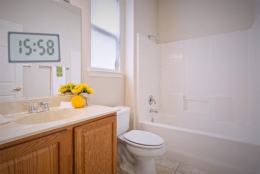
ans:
**15:58**
